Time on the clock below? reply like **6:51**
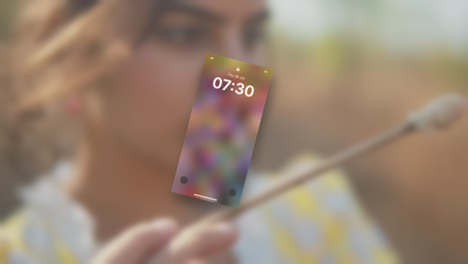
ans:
**7:30**
